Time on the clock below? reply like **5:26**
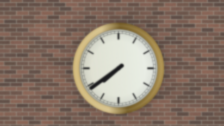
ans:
**7:39**
